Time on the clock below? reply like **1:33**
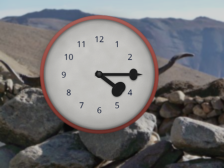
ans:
**4:15**
